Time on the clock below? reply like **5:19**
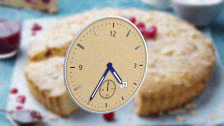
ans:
**4:35**
